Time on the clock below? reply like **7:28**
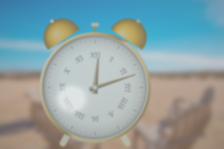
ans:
**12:12**
